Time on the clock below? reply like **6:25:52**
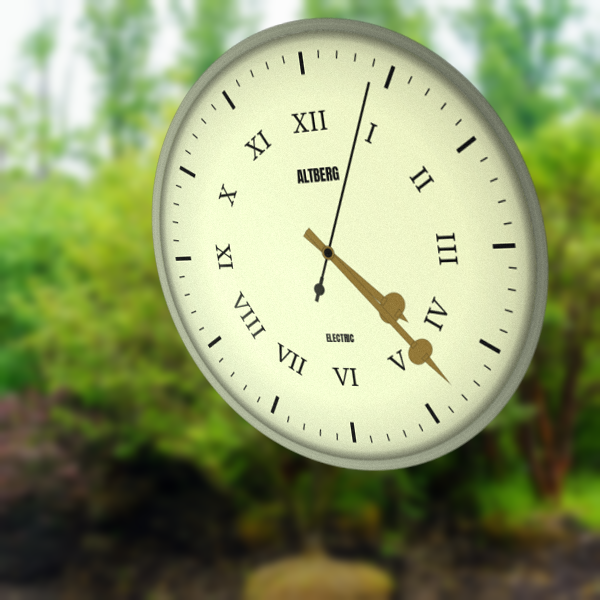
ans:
**4:23:04**
